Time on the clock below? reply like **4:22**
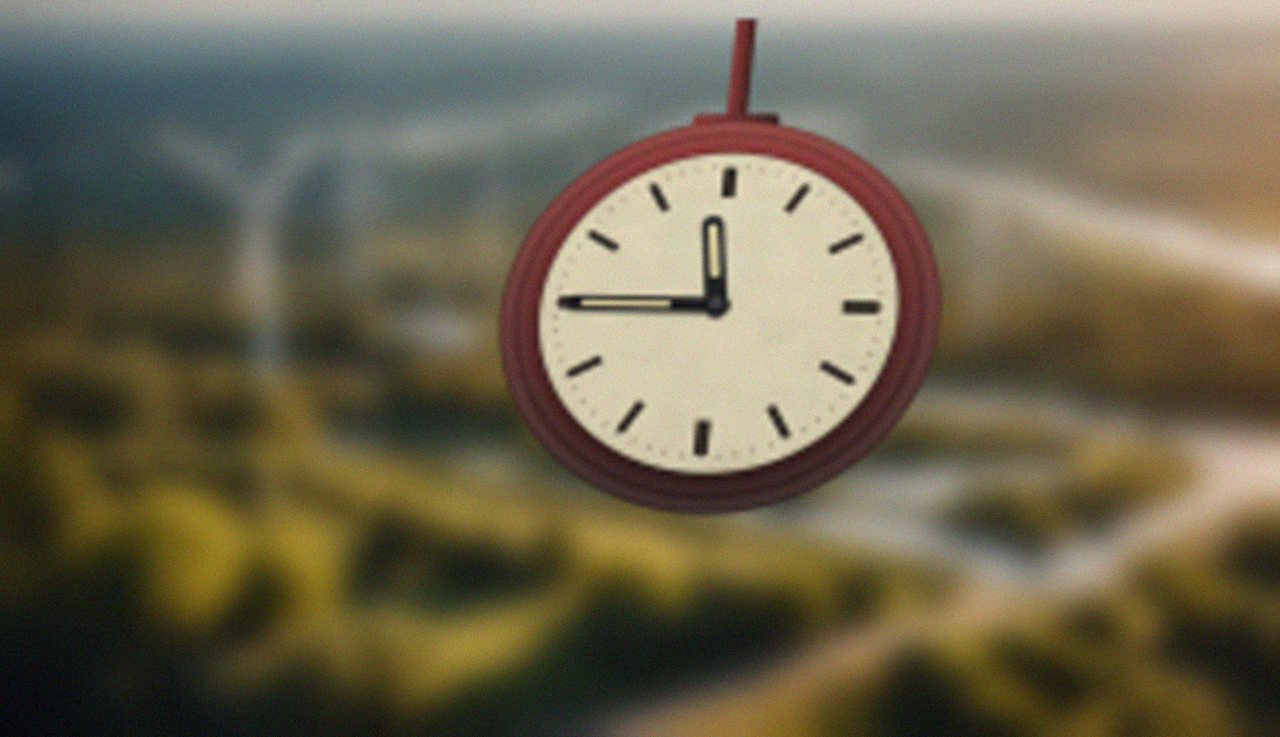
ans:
**11:45**
